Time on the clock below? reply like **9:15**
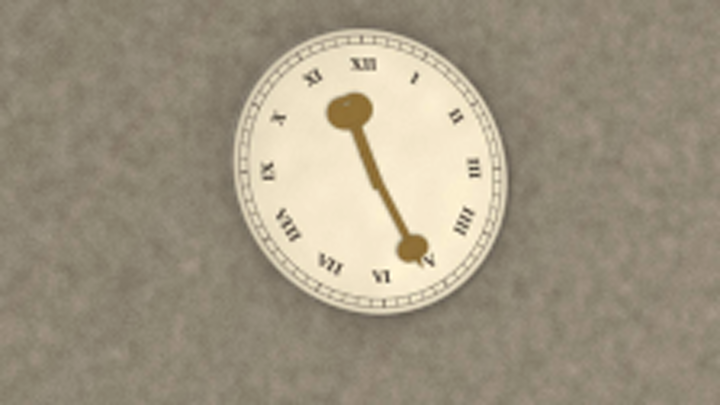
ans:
**11:26**
